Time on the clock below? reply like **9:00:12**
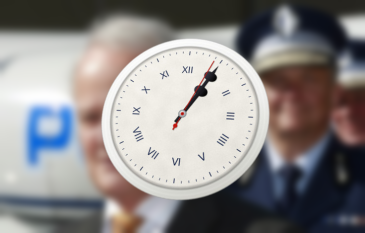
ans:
**1:05:04**
